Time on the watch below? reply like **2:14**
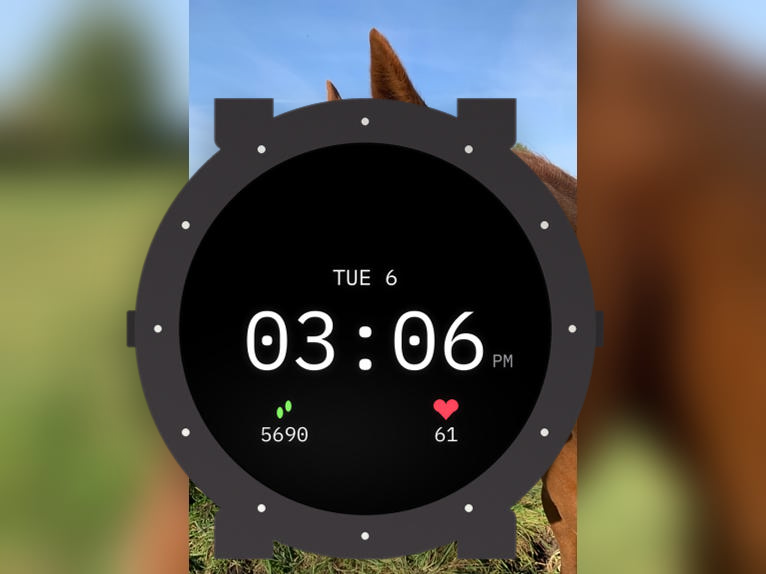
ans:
**3:06**
